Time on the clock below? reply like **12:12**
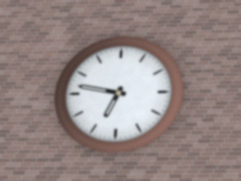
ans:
**6:47**
